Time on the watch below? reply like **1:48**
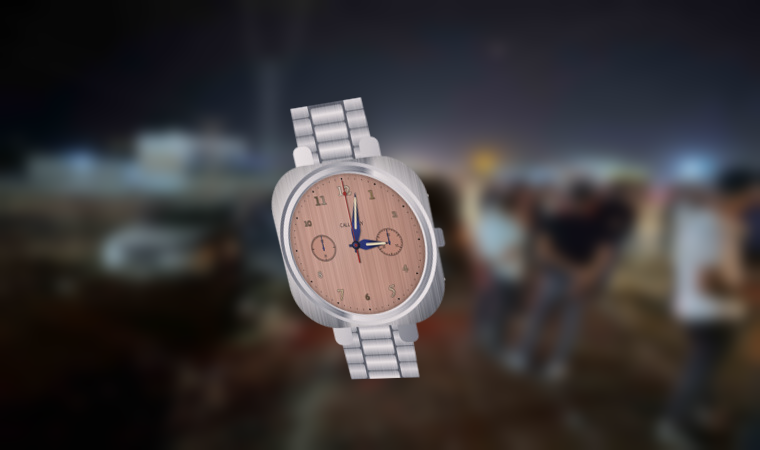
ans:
**3:02**
